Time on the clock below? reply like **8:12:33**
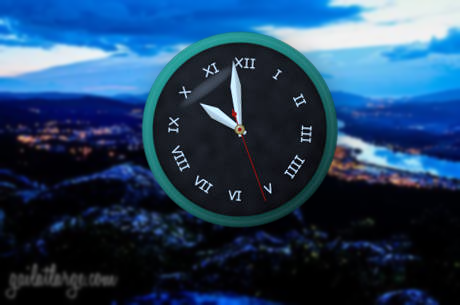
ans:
**9:58:26**
